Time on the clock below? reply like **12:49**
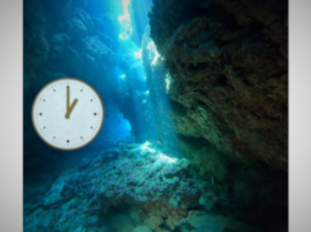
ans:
**1:00**
